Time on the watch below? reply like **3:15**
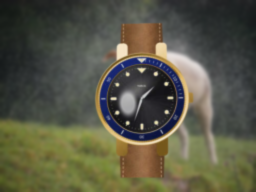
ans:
**1:33**
